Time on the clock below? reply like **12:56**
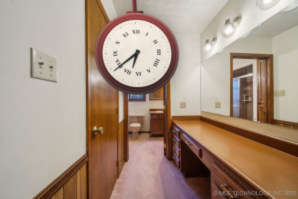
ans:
**6:39**
